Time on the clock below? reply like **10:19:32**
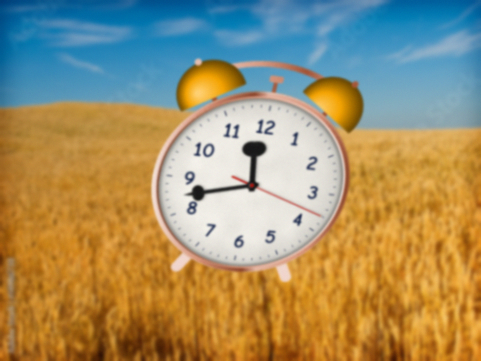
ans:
**11:42:18**
